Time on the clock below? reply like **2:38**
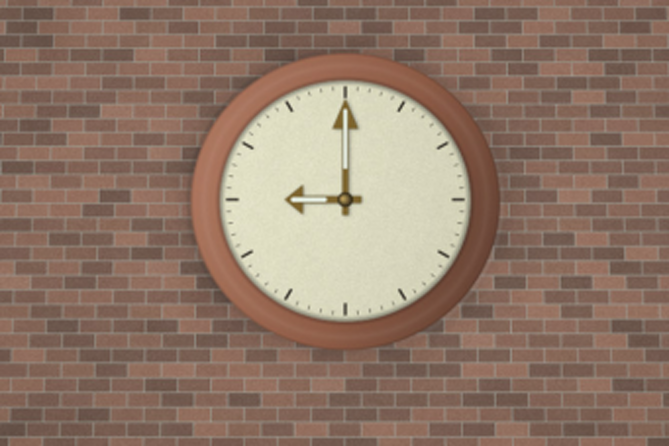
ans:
**9:00**
